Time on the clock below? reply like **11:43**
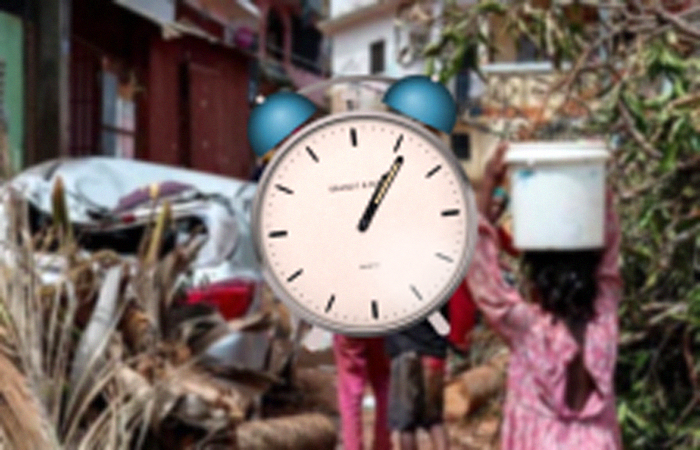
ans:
**1:06**
